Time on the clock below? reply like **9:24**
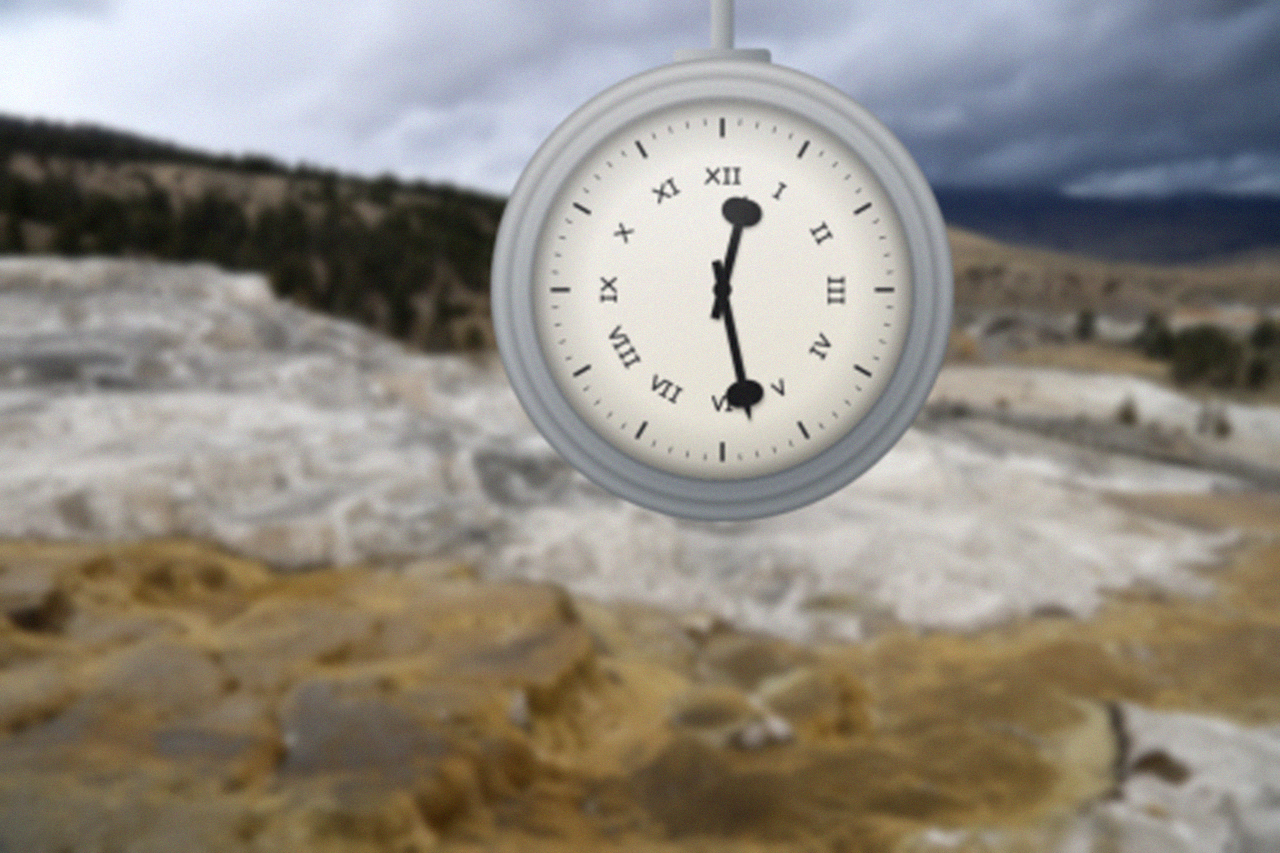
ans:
**12:28**
